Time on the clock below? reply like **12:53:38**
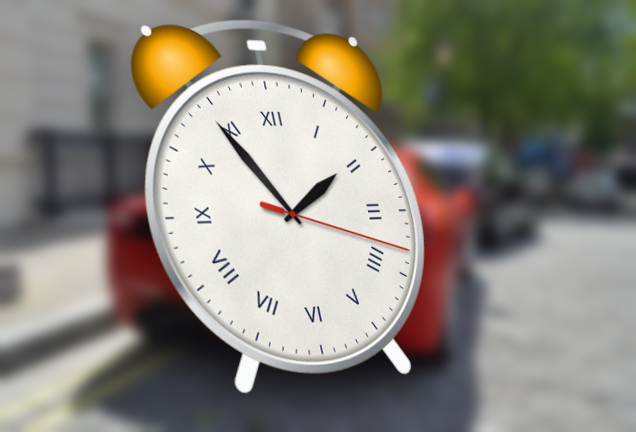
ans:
**1:54:18**
